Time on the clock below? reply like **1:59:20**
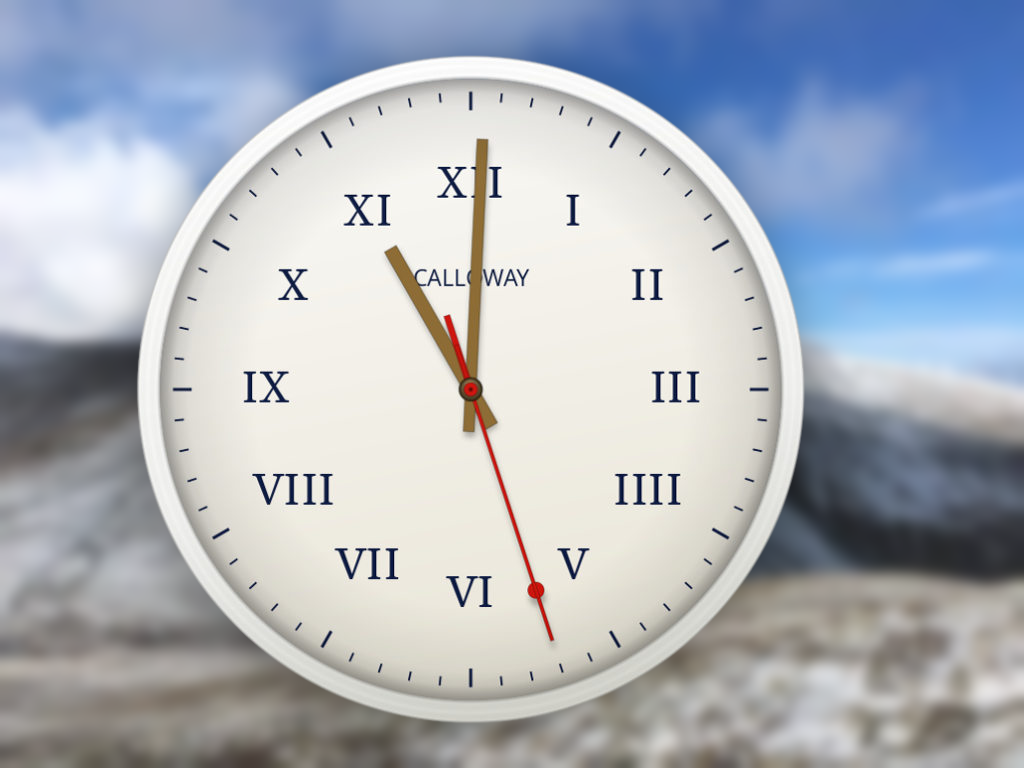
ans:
**11:00:27**
